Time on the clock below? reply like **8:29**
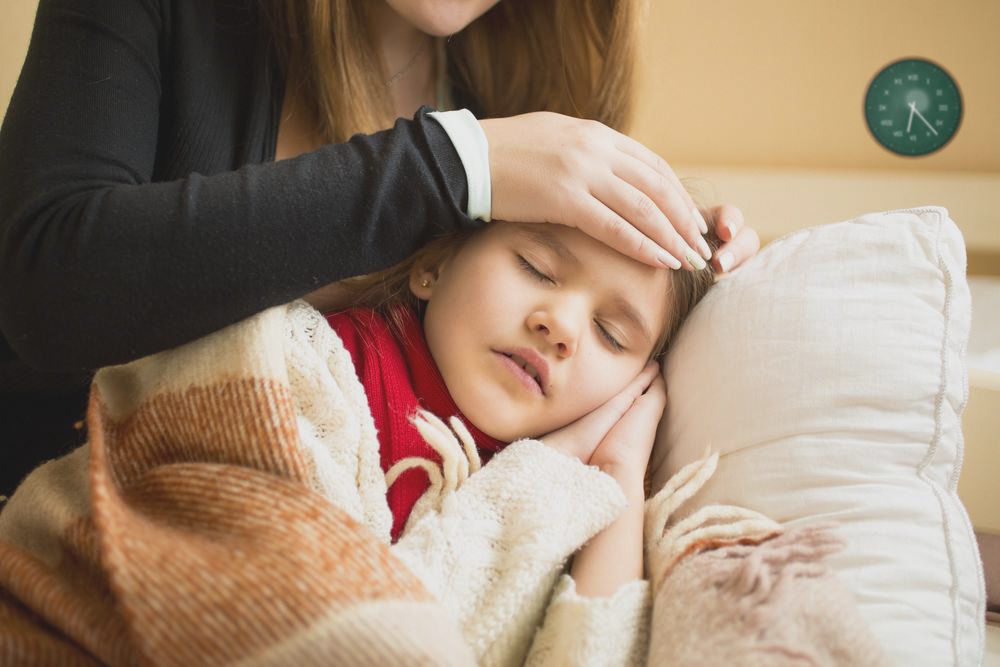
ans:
**6:23**
